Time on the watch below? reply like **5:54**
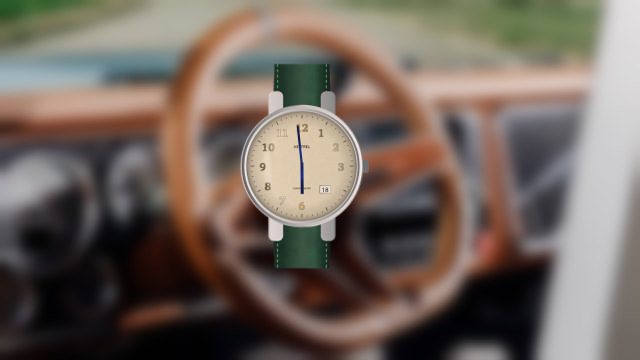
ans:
**5:59**
